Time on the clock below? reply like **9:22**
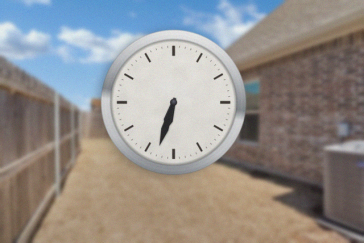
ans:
**6:33**
